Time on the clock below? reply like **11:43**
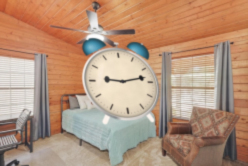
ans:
**9:13**
